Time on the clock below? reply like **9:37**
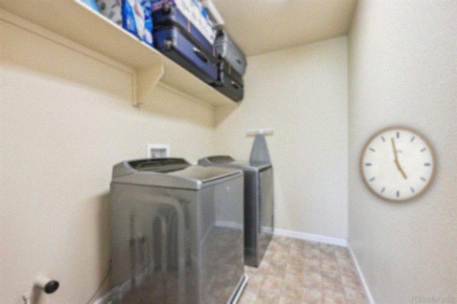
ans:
**4:58**
